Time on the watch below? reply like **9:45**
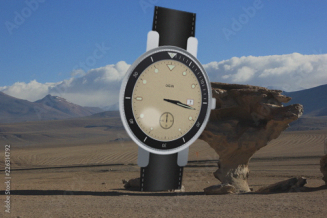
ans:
**3:17**
